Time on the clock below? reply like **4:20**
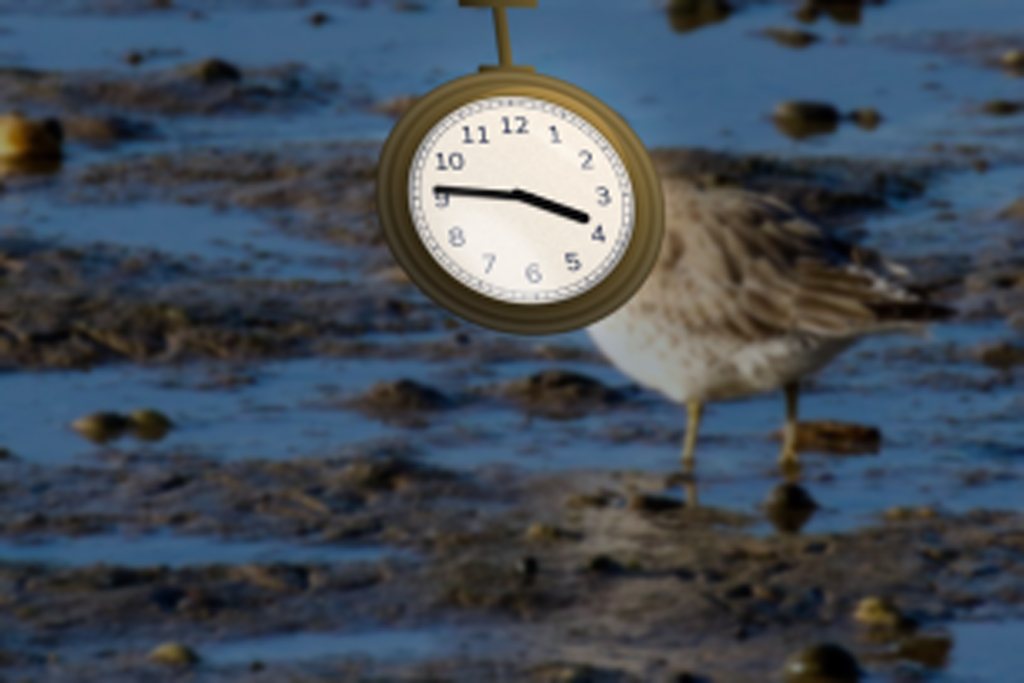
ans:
**3:46**
